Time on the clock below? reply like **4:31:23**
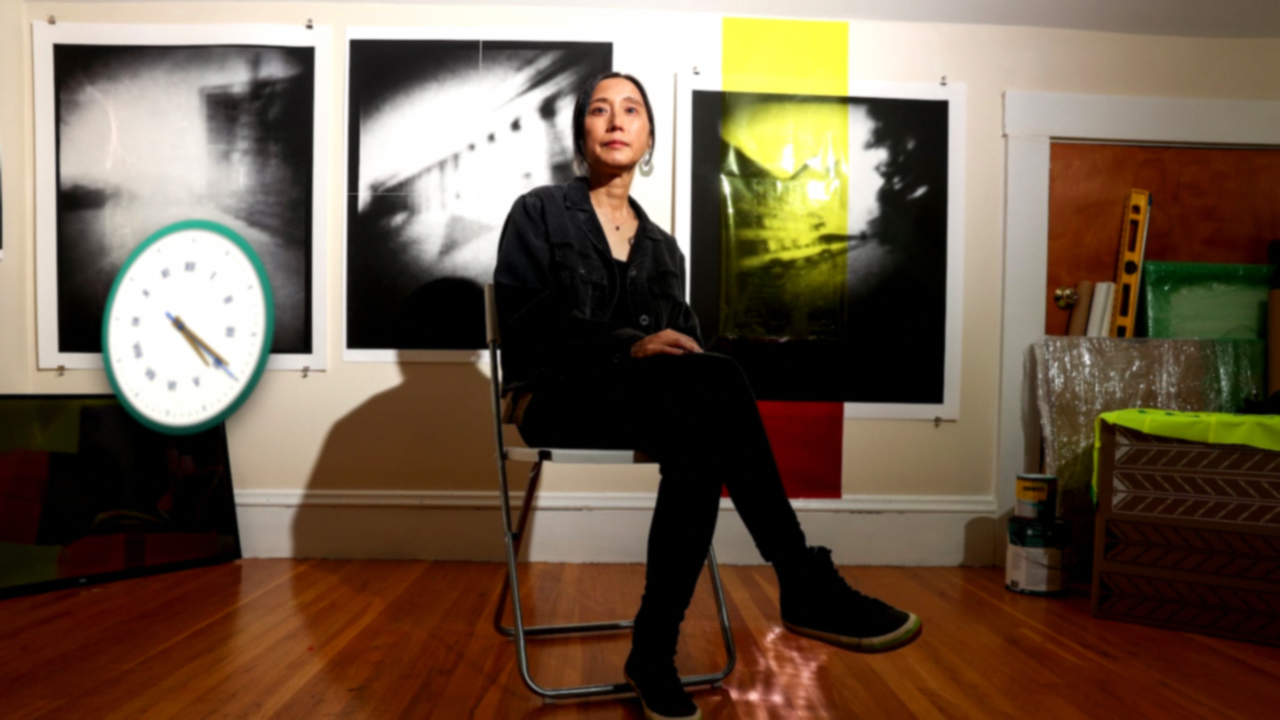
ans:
**4:19:20**
